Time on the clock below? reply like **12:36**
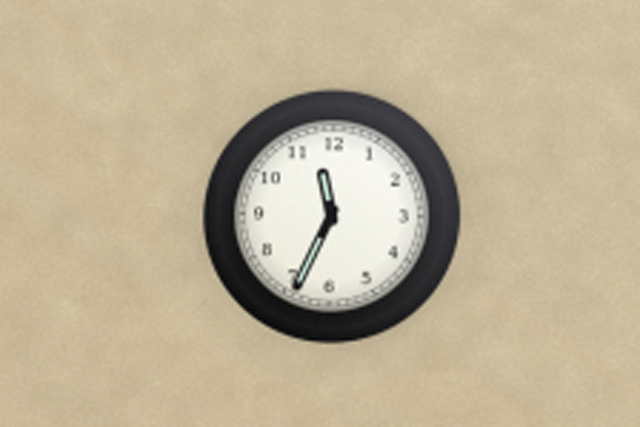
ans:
**11:34**
